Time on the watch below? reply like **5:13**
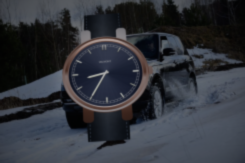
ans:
**8:35**
